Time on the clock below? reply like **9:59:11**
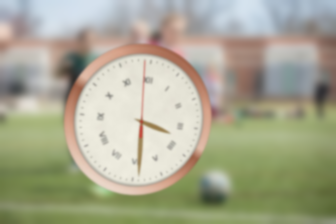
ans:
**3:28:59**
